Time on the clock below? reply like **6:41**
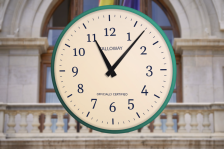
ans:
**11:07**
